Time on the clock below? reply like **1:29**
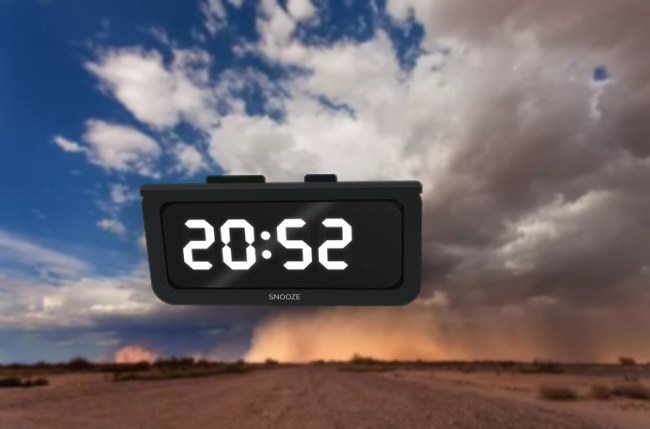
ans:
**20:52**
